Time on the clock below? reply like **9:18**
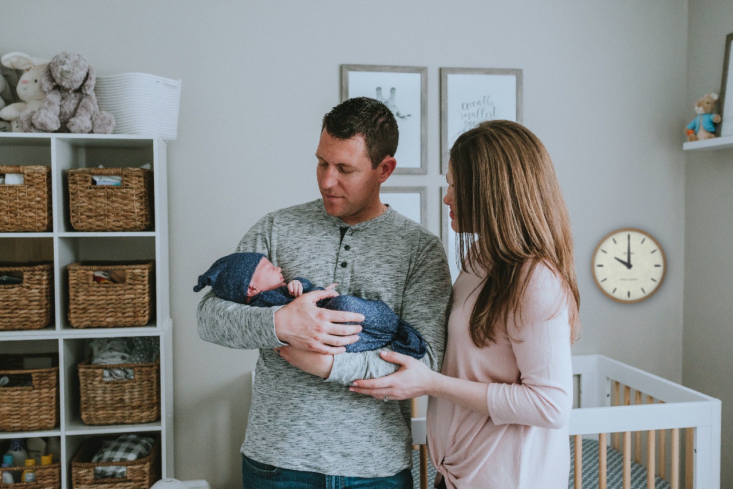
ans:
**10:00**
